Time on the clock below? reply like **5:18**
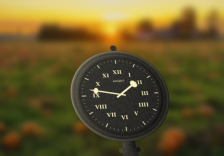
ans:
**1:47**
